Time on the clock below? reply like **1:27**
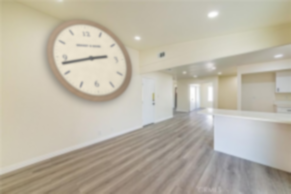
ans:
**2:43**
